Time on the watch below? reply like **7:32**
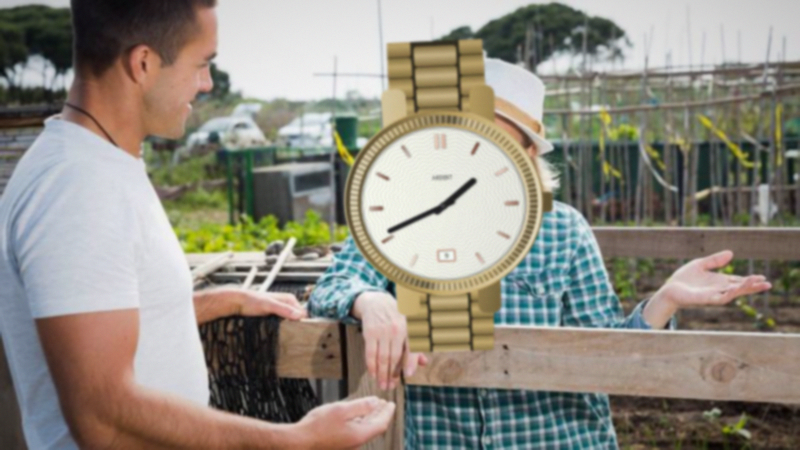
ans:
**1:41**
